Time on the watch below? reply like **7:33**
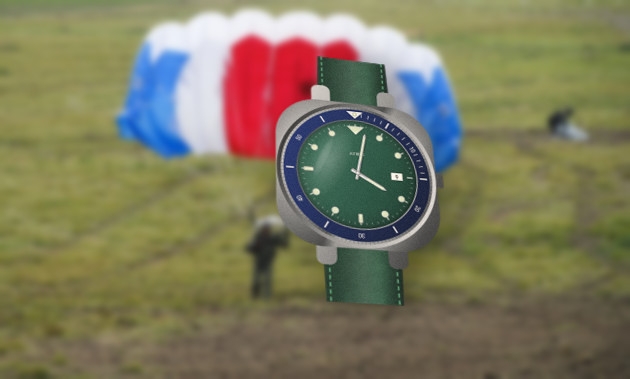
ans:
**4:02**
